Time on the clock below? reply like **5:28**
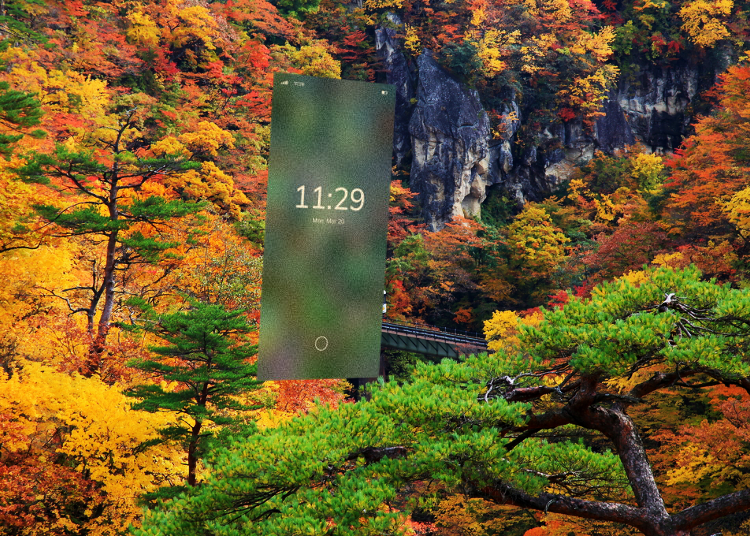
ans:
**11:29**
